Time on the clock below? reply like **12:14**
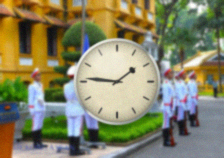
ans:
**1:46**
